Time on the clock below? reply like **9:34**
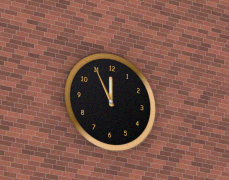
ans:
**11:55**
